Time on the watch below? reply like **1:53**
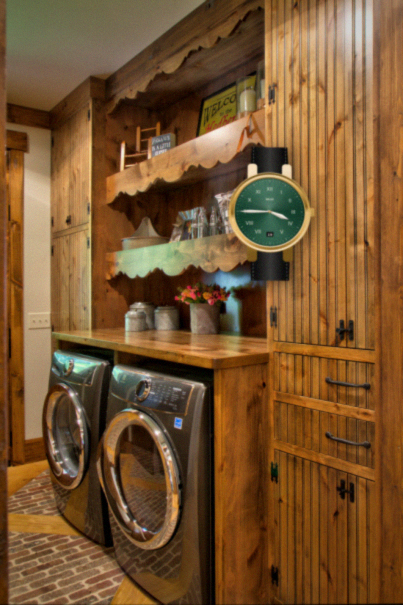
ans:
**3:45**
